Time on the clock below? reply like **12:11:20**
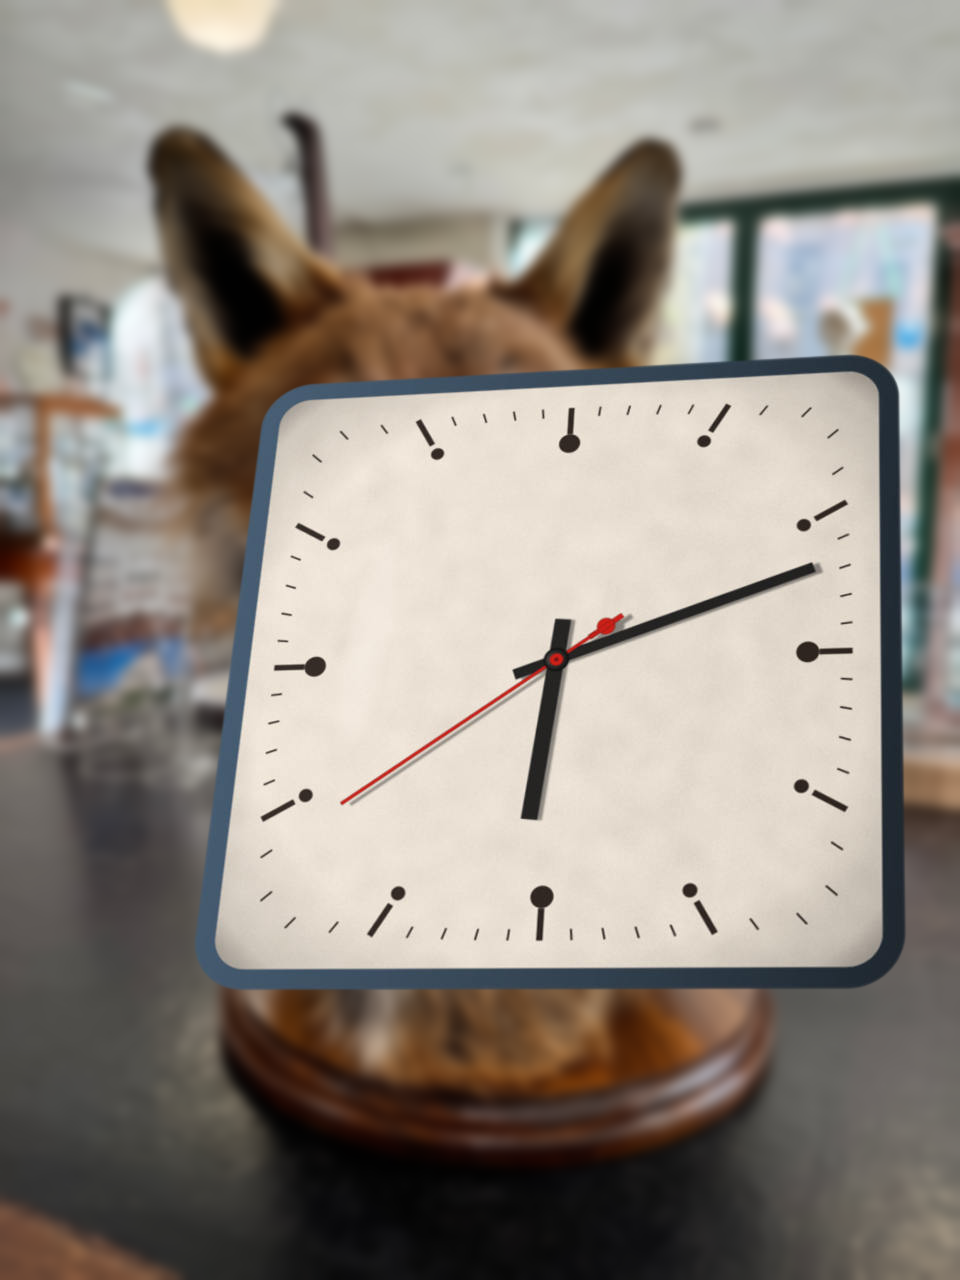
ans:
**6:11:39**
